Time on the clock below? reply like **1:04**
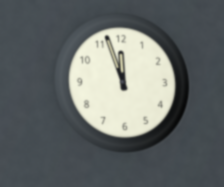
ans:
**11:57**
